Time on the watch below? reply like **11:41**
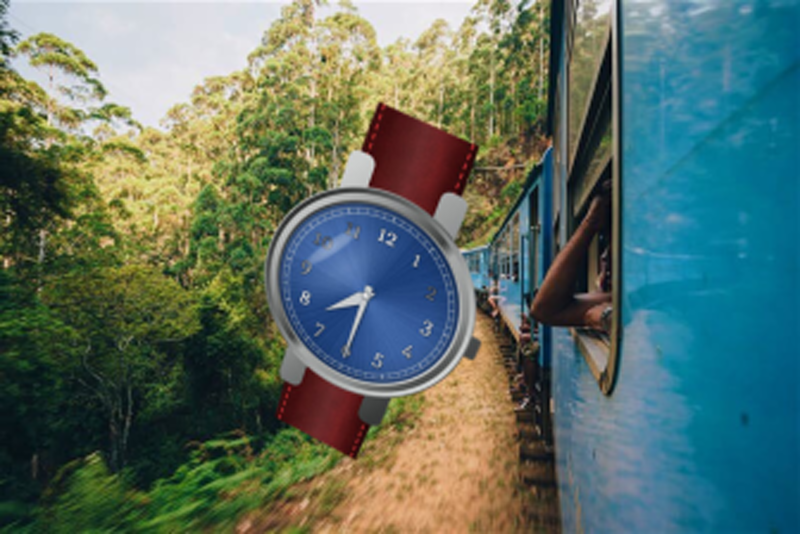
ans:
**7:30**
